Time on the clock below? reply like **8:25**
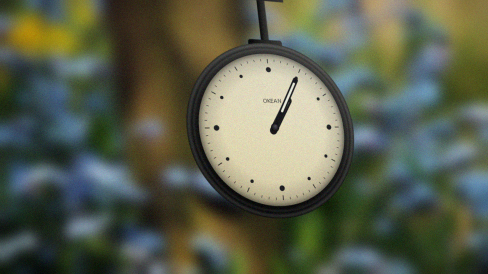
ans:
**1:05**
